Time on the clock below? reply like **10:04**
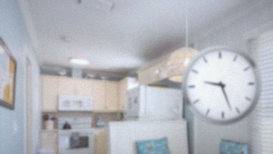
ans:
**9:27**
